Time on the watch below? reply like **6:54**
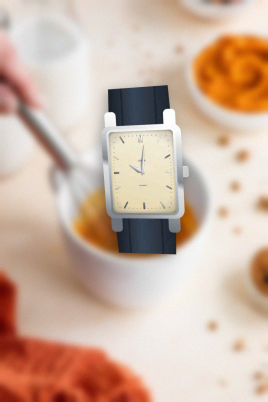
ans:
**10:01**
